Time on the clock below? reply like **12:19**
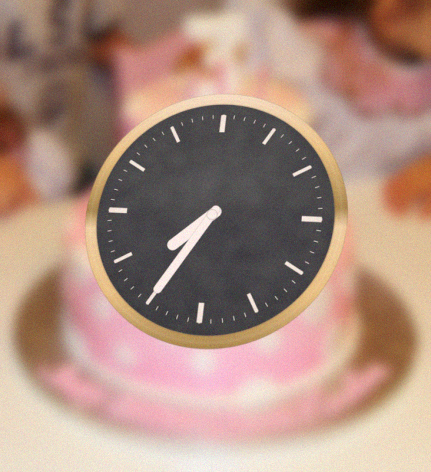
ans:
**7:35**
